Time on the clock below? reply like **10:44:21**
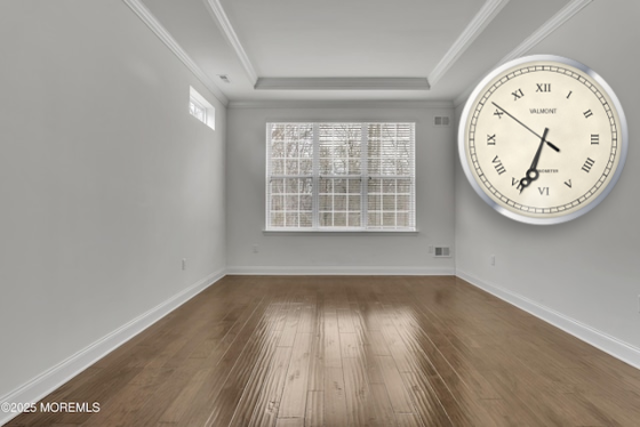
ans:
**6:33:51**
